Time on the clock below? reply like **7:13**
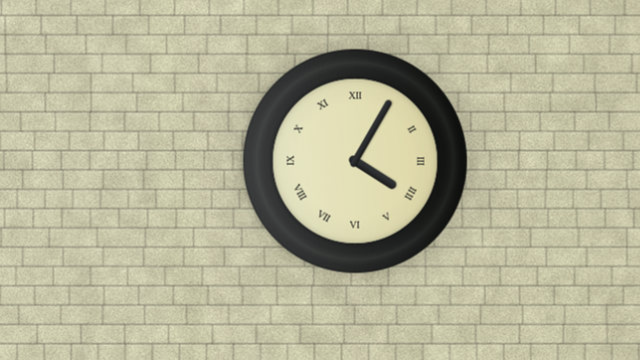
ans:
**4:05**
